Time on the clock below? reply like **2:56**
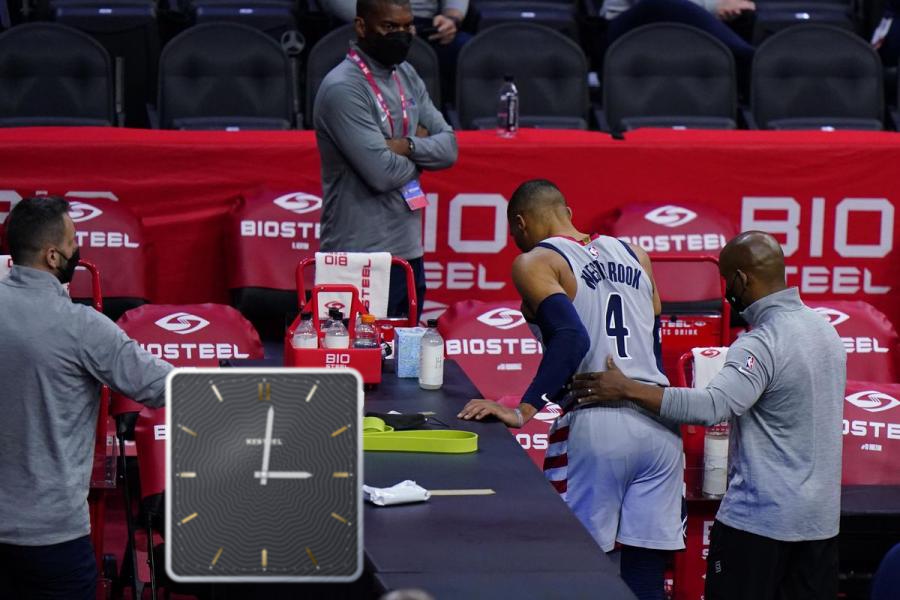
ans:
**3:01**
